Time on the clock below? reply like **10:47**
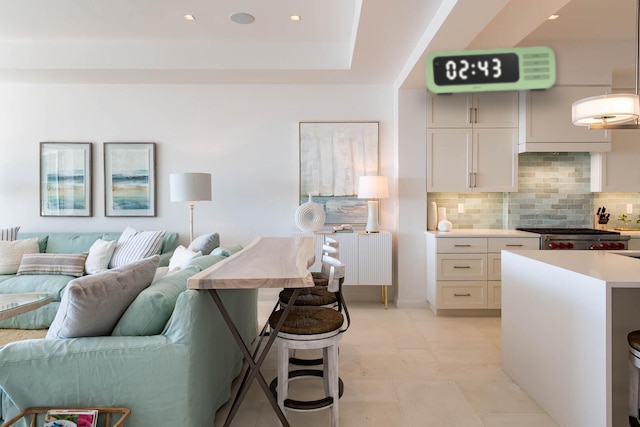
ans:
**2:43**
